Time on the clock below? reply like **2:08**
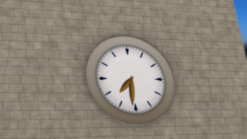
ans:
**7:31**
